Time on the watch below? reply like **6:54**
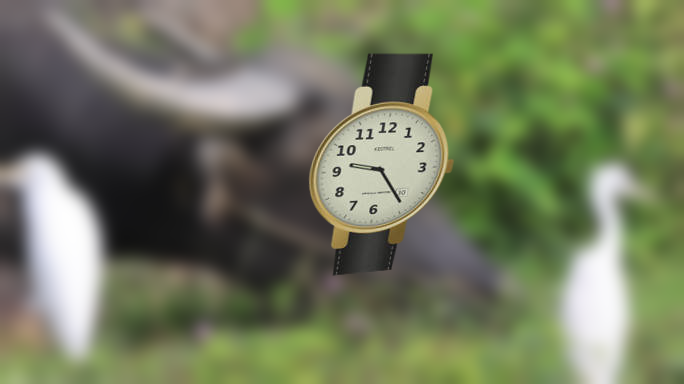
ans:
**9:24**
